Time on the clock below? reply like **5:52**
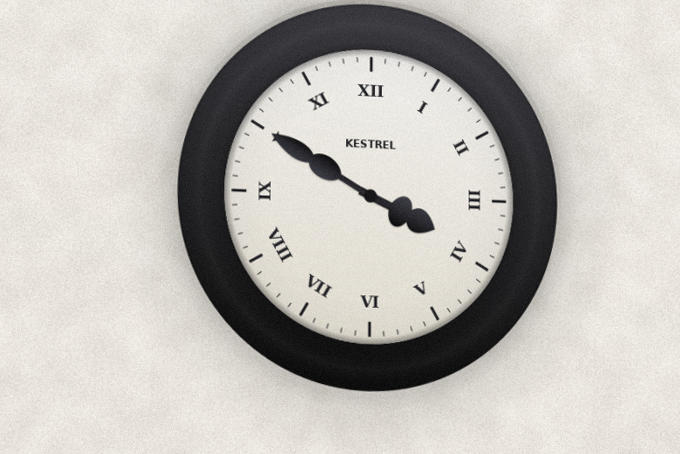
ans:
**3:50**
